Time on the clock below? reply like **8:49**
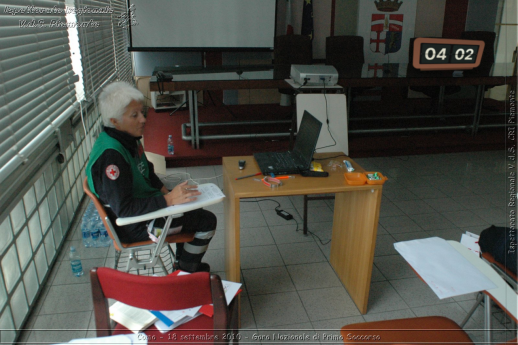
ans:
**4:02**
